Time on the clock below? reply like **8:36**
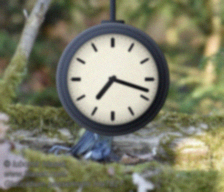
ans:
**7:18**
